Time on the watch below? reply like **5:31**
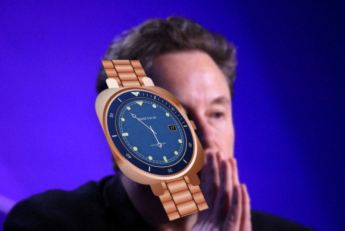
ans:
**5:54**
